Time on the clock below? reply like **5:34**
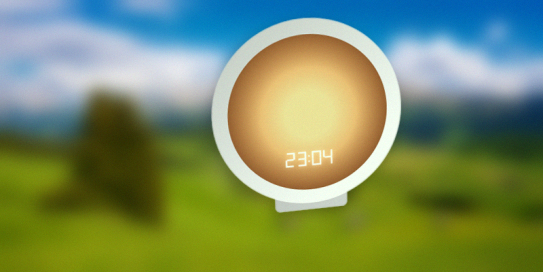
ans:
**23:04**
